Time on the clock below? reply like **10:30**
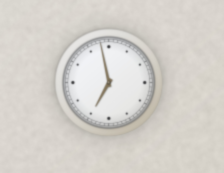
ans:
**6:58**
